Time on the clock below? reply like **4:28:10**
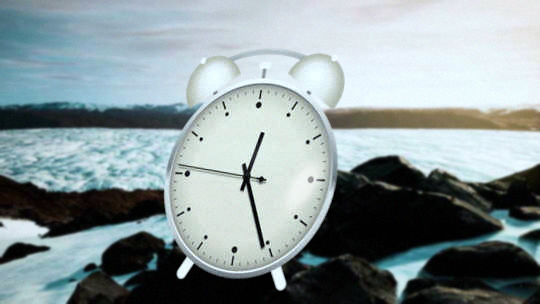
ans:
**12:25:46**
